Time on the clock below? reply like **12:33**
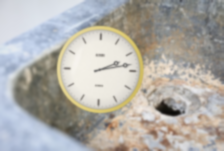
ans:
**2:13**
